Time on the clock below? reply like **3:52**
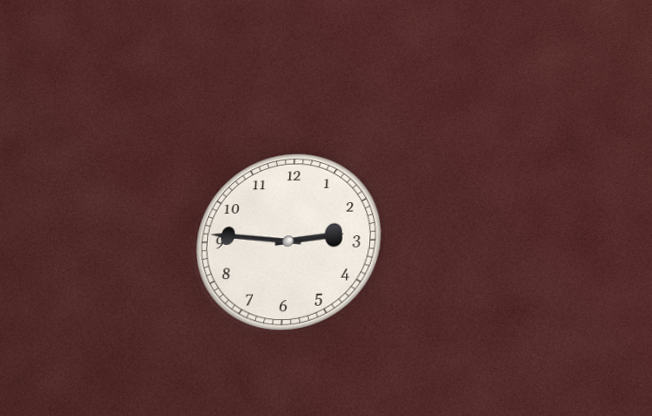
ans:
**2:46**
